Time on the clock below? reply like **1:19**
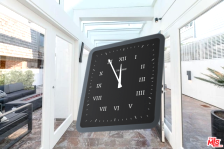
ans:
**11:55**
